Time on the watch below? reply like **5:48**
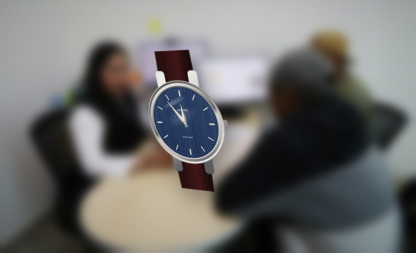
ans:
**11:54**
